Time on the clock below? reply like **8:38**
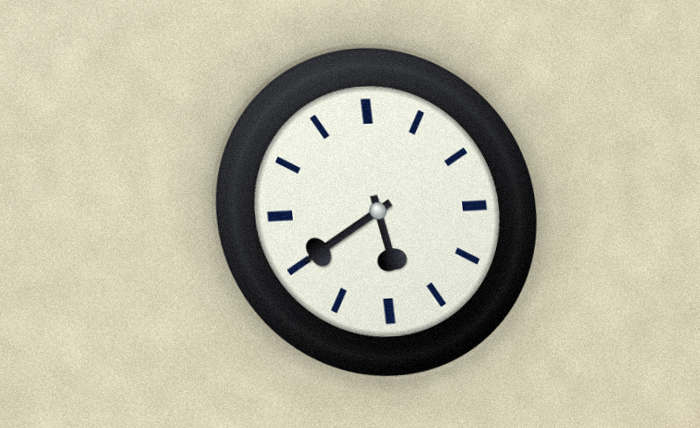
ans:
**5:40**
